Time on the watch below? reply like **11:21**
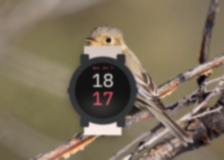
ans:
**18:17**
